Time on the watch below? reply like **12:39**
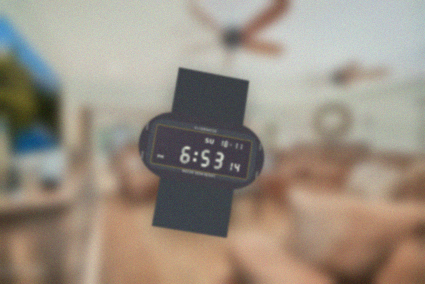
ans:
**6:53**
